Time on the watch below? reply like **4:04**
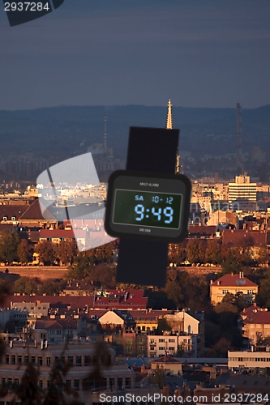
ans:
**9:49**
